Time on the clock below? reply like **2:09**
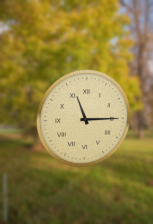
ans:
**11:15**
